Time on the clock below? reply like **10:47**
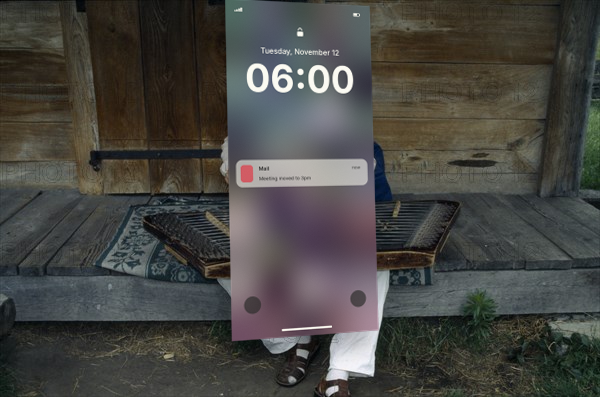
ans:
**6:00**
